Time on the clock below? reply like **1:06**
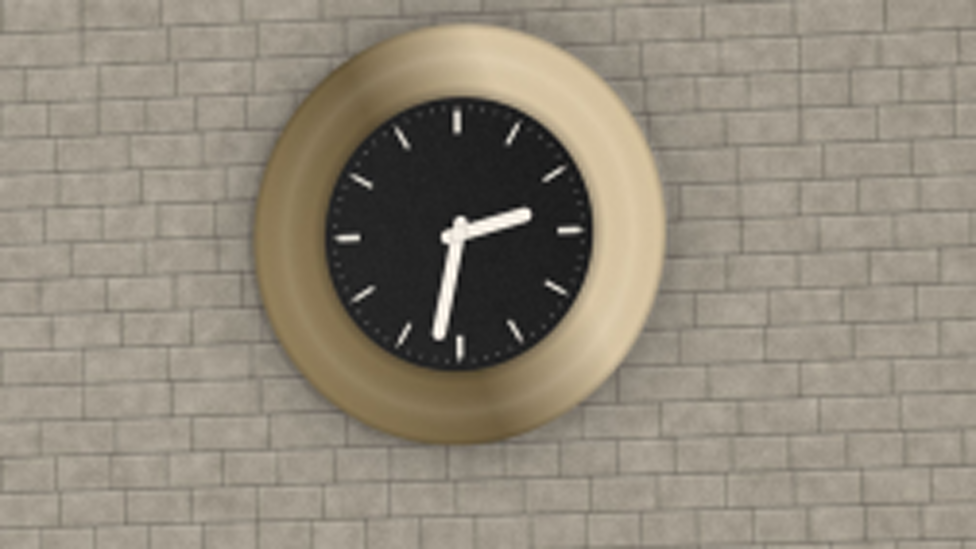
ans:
**2:32**
